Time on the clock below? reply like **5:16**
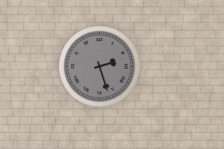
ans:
**2:27**
